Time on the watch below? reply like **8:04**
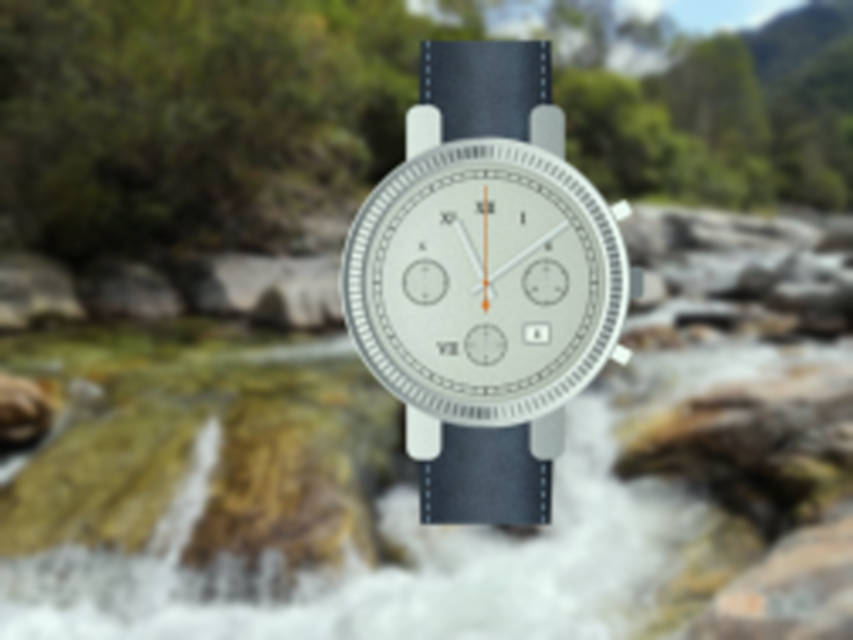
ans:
**11:09**
